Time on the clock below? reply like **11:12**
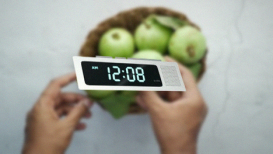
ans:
**12:08**
